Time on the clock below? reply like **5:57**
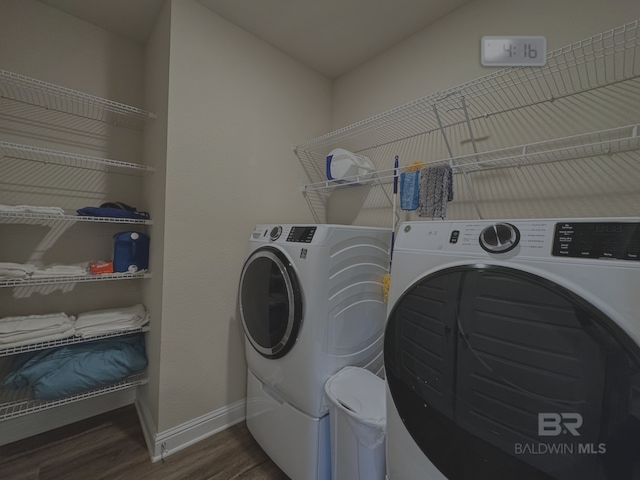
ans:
**4:16**
